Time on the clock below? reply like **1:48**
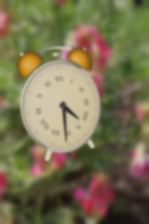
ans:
**4:31**
